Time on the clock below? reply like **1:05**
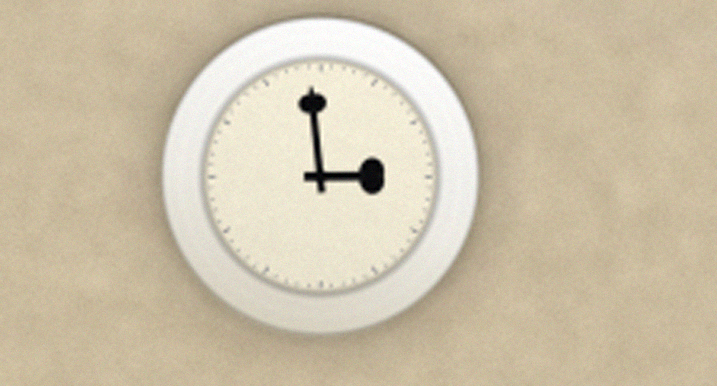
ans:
**2:59**
